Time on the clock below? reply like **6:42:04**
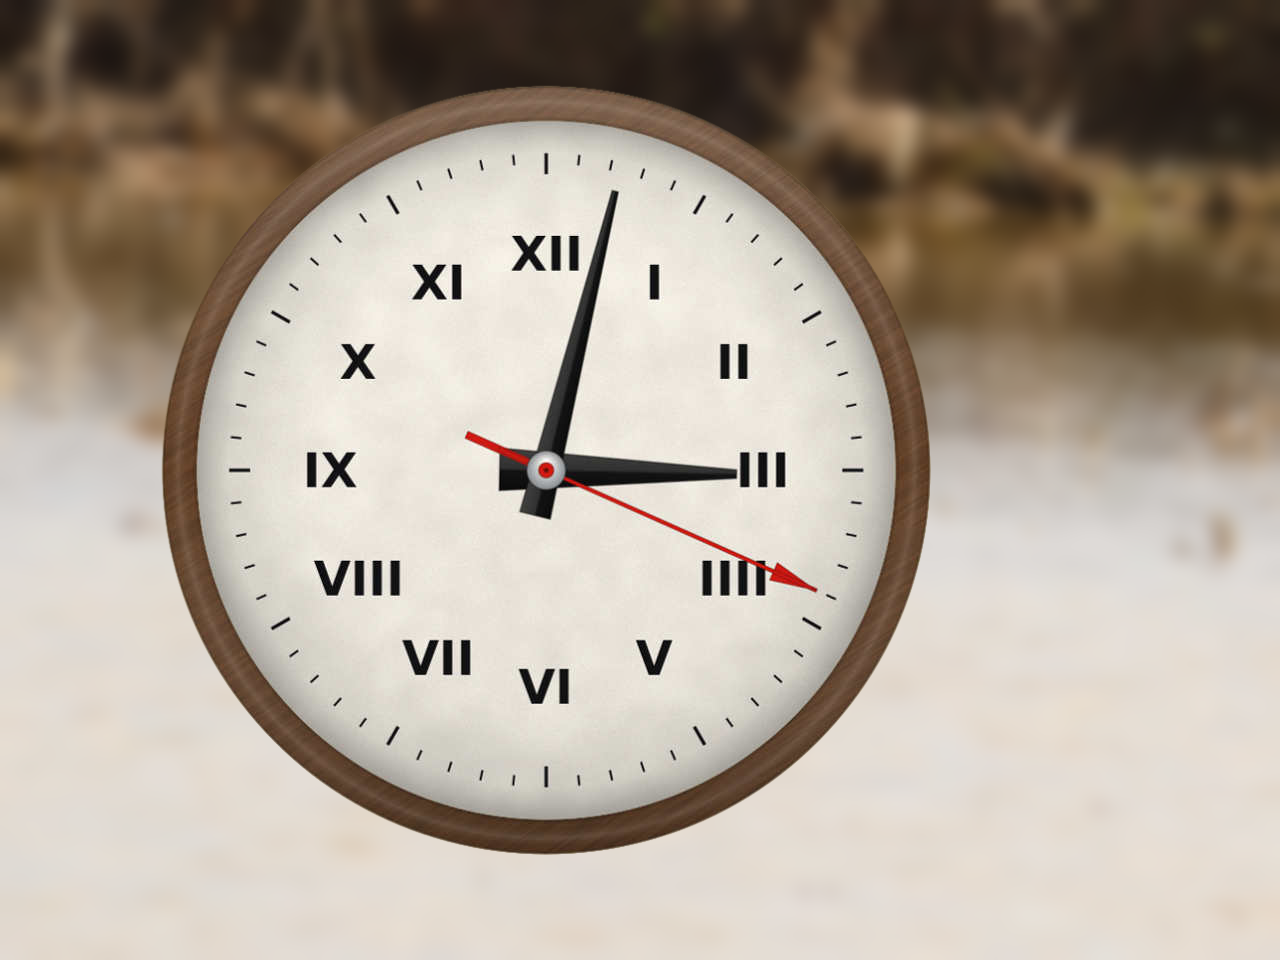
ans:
**3:02:19**
